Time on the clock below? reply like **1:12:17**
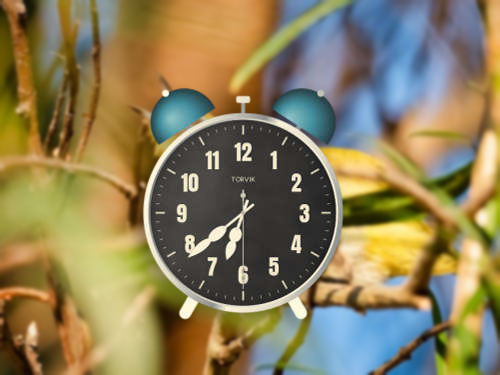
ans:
**6:38:30**
